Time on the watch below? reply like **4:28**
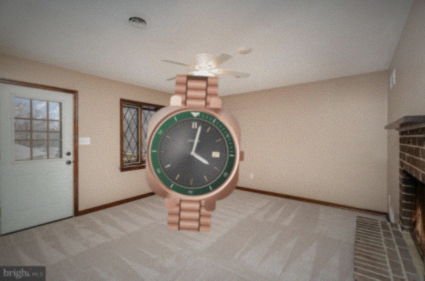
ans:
**4:02**
